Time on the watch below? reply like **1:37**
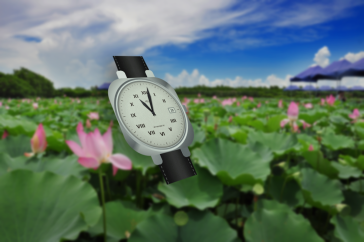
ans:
**11:02**
